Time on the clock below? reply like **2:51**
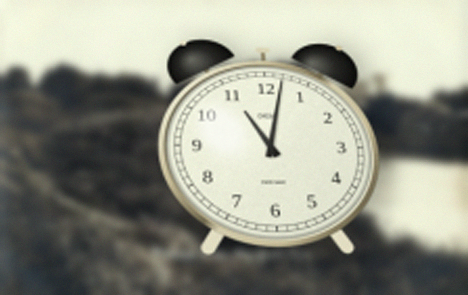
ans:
**11:02**
